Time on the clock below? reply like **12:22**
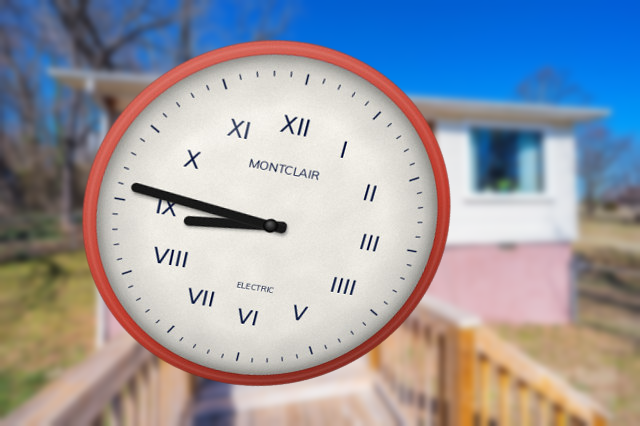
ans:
**8:46**
